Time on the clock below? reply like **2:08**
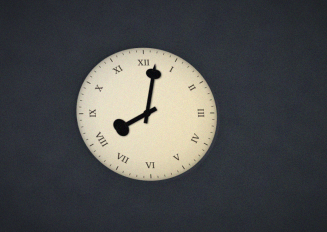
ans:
**8:02**
